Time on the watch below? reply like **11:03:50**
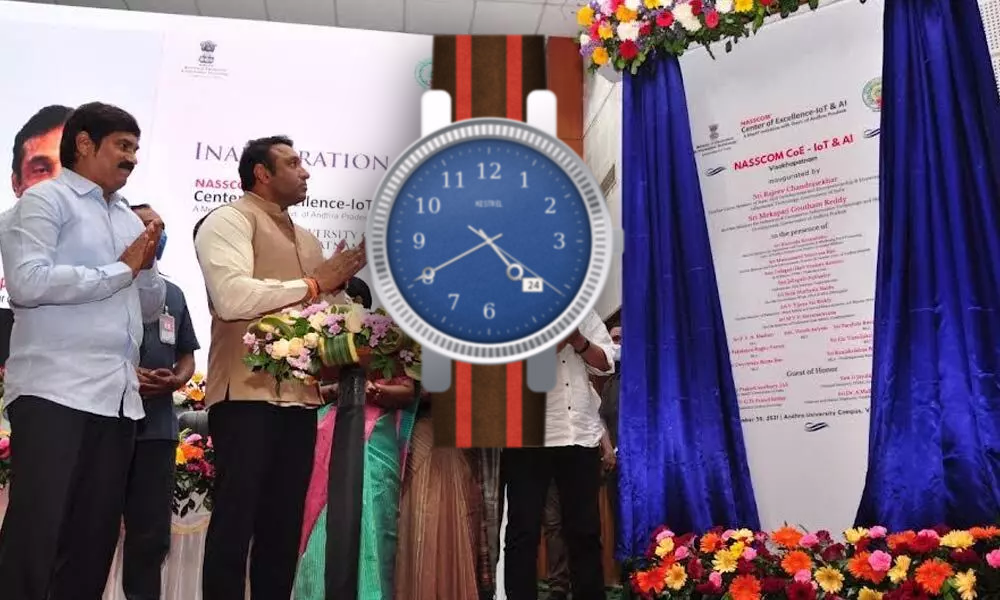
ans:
**4:40:21**
